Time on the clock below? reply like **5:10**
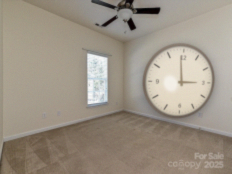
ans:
**2:59**
